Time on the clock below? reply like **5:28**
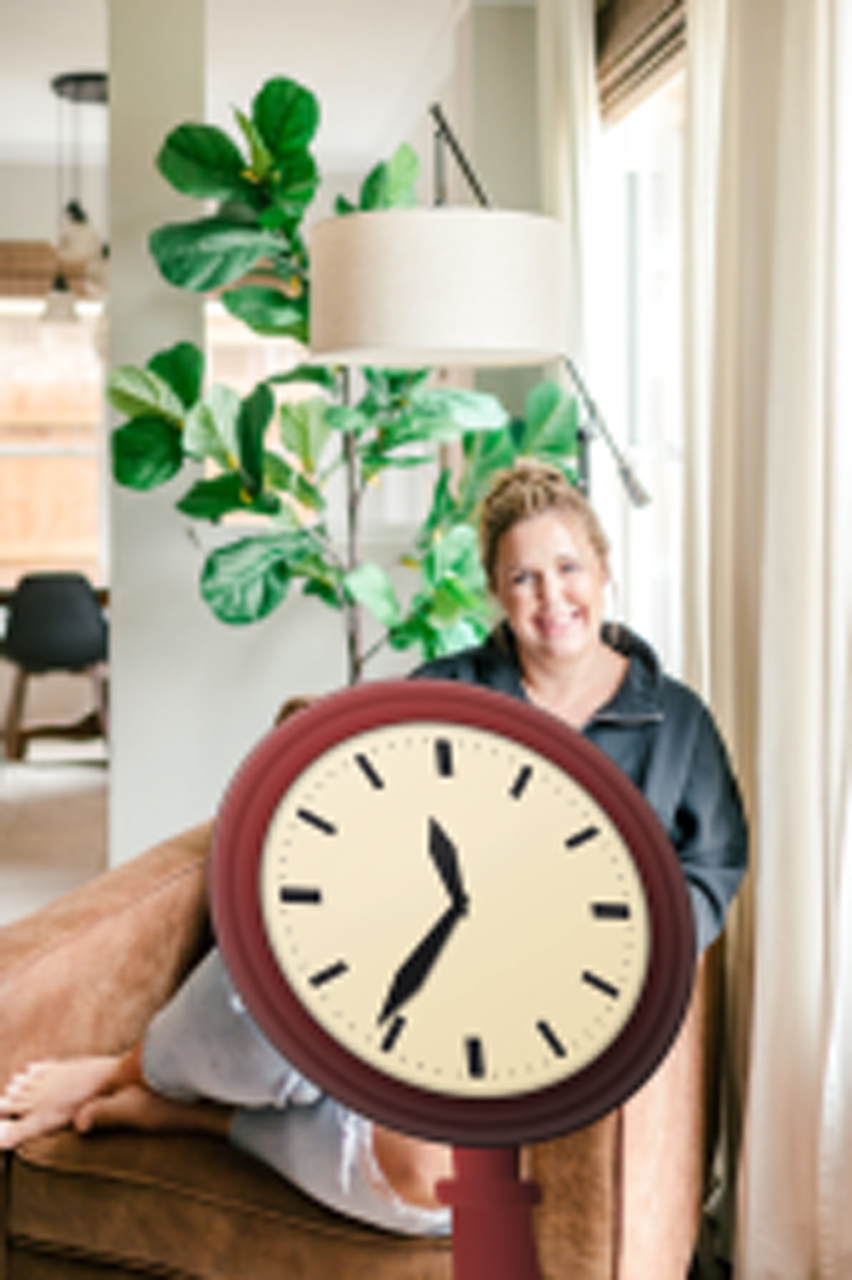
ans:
**11:36**
